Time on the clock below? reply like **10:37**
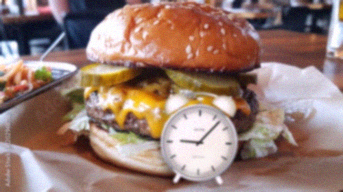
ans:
**9:07**
